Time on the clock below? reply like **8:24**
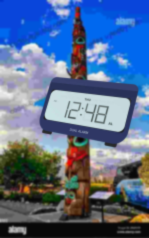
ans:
**12:48**
